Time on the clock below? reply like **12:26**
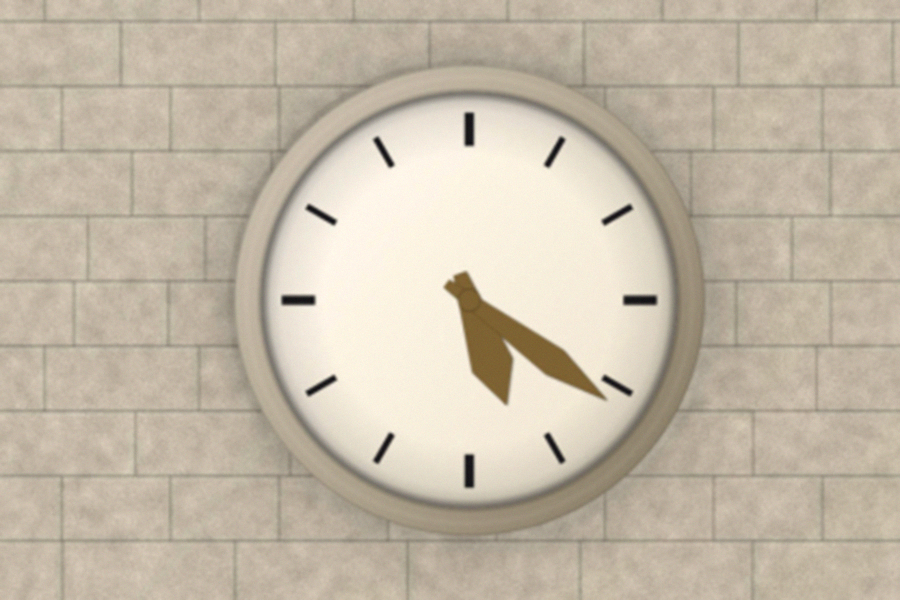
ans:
**5:21**
